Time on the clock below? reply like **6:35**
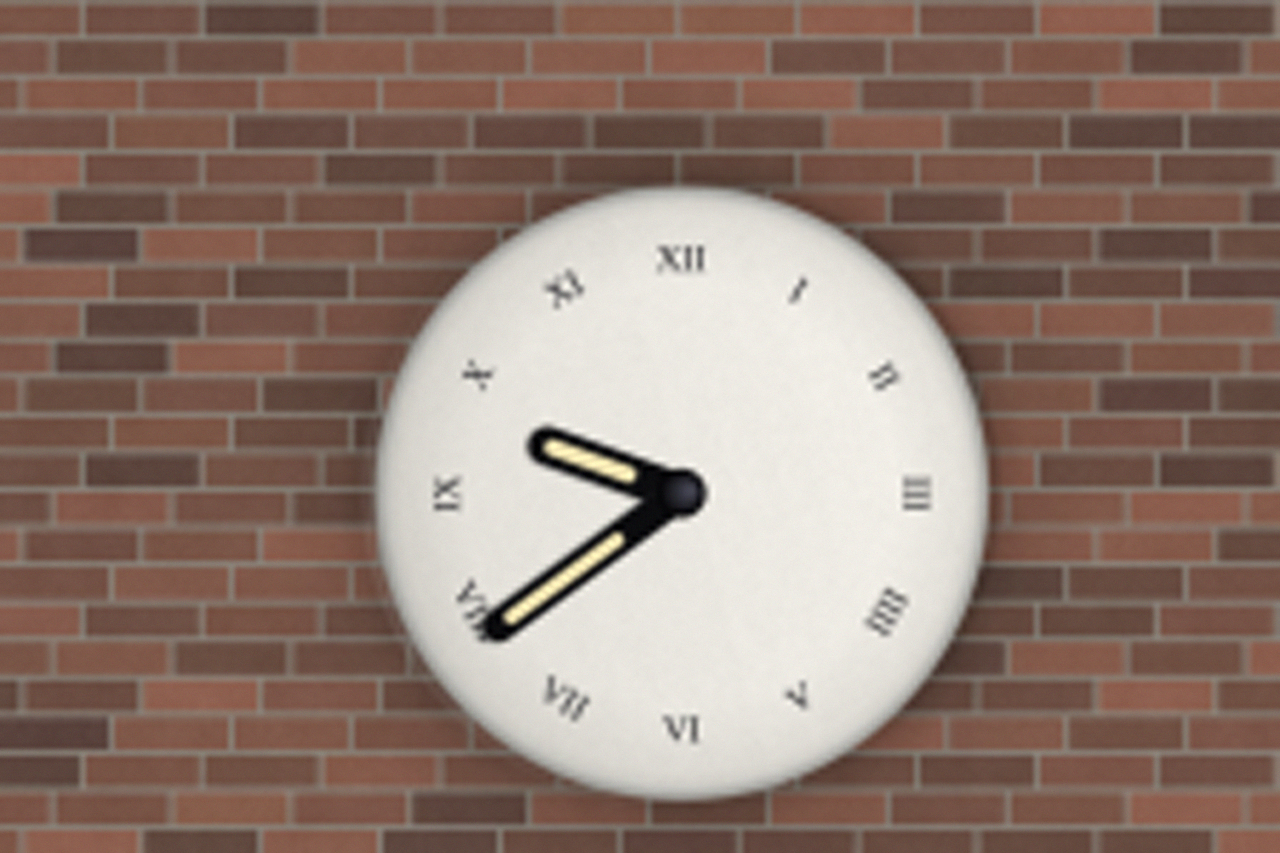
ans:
**9:39**
